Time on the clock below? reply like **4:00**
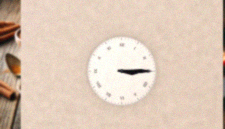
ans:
**3:15**
